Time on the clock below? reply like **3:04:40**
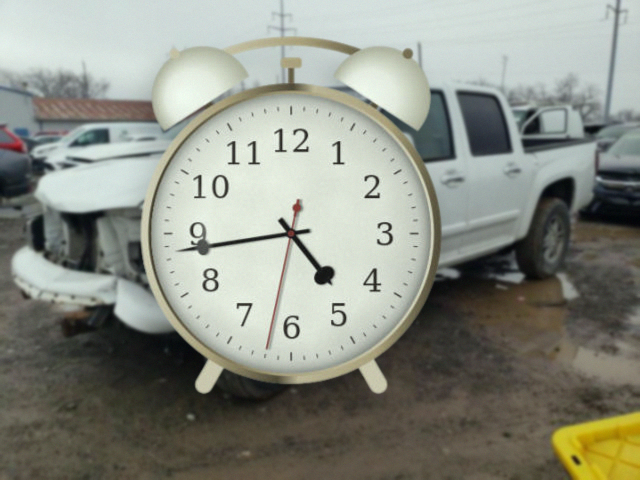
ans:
**4:43:32**
